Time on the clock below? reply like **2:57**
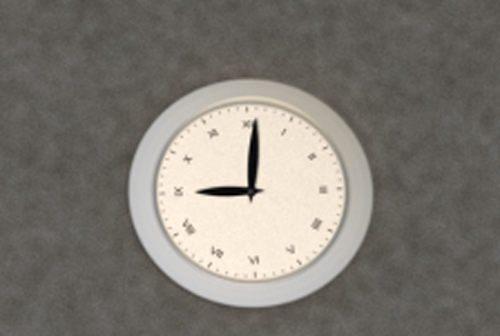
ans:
**9:01**
